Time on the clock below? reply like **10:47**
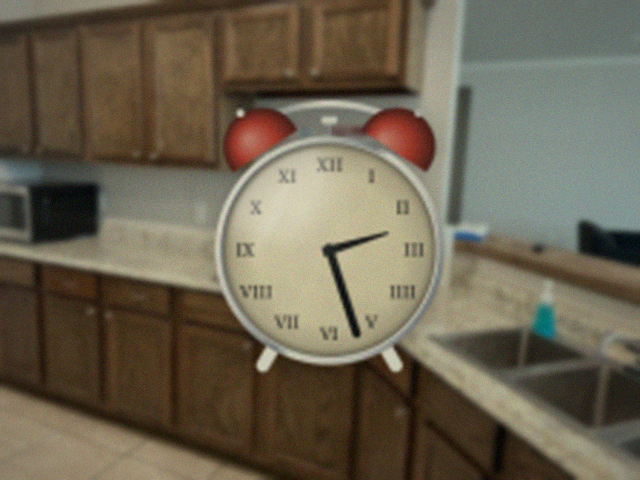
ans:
**2:27**
